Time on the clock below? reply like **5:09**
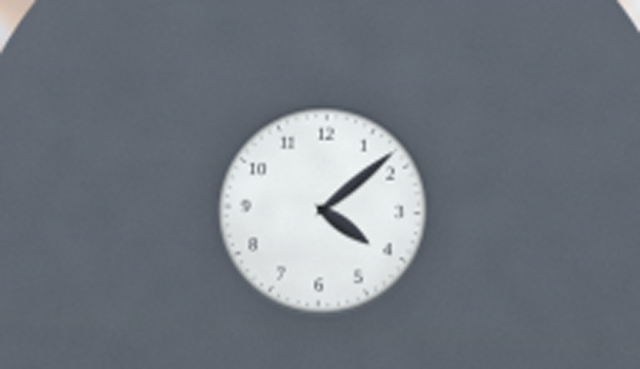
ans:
**4:08**
